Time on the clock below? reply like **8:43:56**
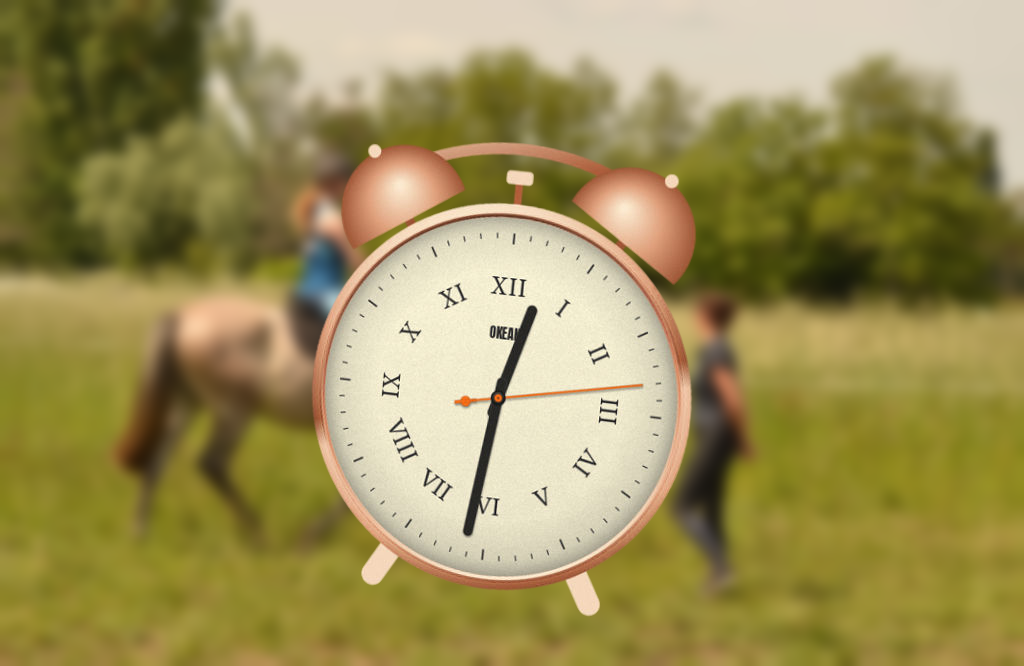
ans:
**12:31:13**
